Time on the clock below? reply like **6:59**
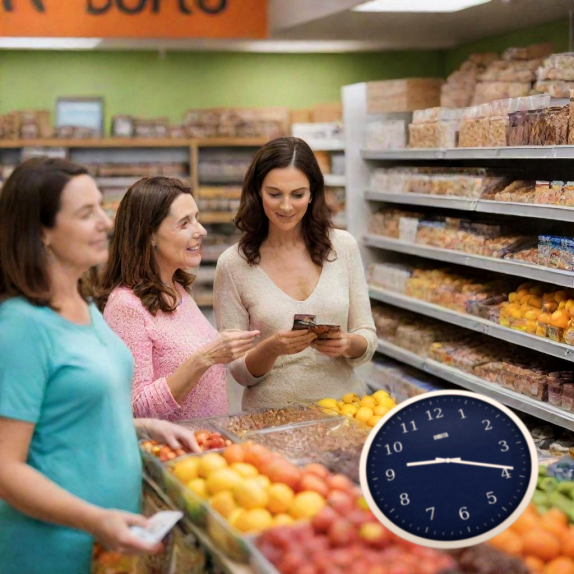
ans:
**9:19**
